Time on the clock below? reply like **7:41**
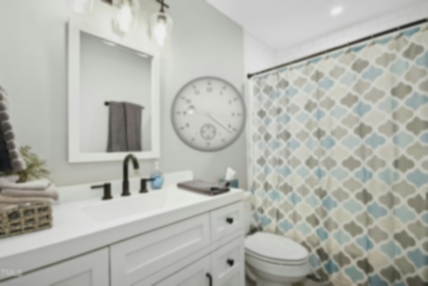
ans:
**9:21**
